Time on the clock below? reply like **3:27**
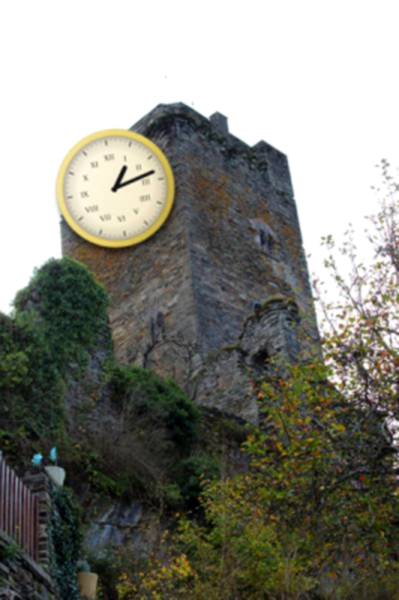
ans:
**1:13**
